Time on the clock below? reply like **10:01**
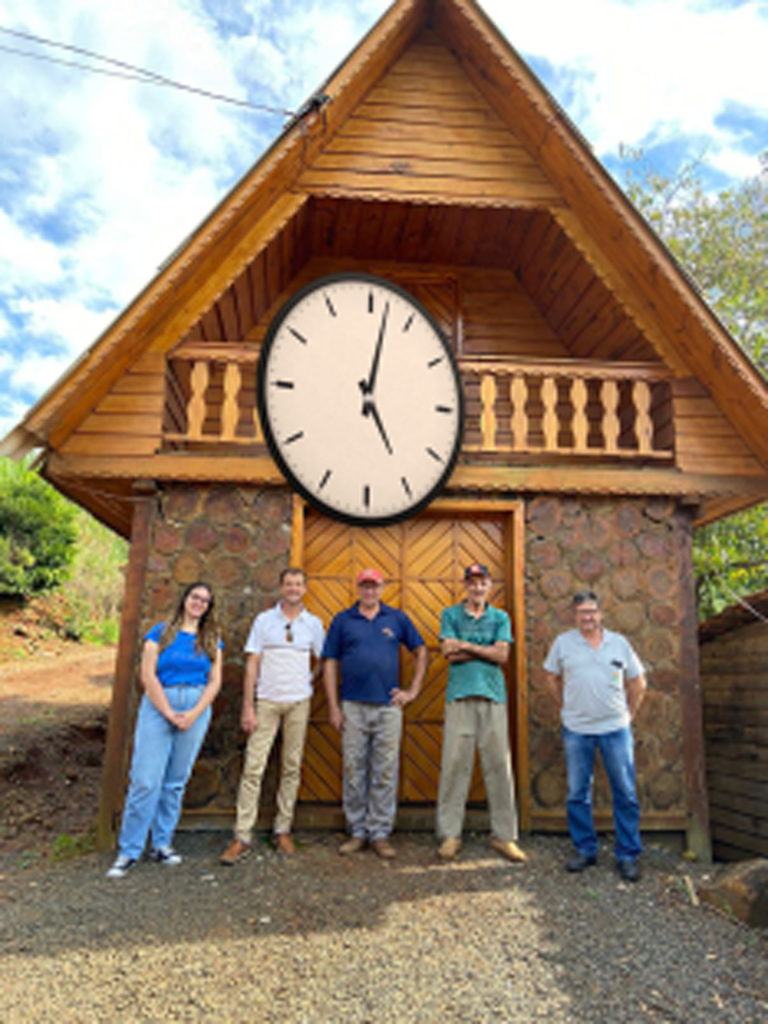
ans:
**5:02**
